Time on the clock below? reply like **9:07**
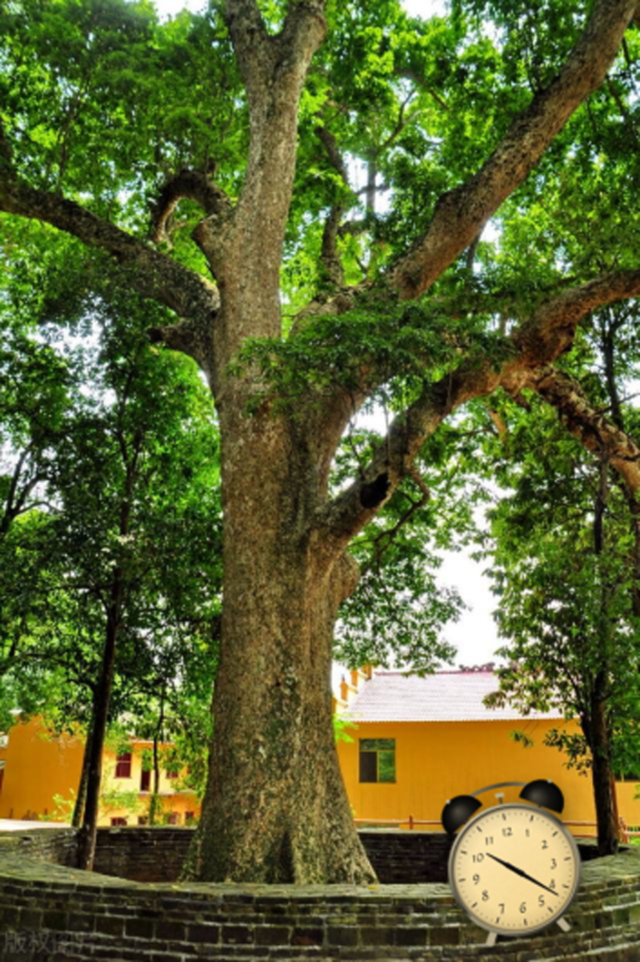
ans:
**10:22**
